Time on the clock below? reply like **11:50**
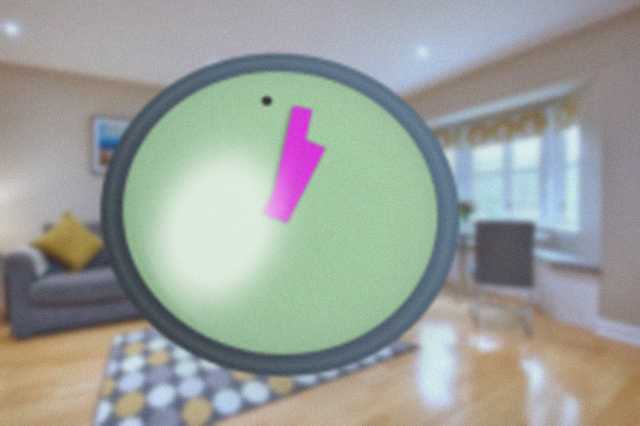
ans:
**1:03**
